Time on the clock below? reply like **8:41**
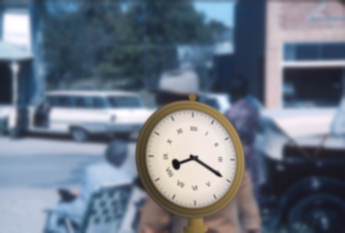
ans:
**8:20**
